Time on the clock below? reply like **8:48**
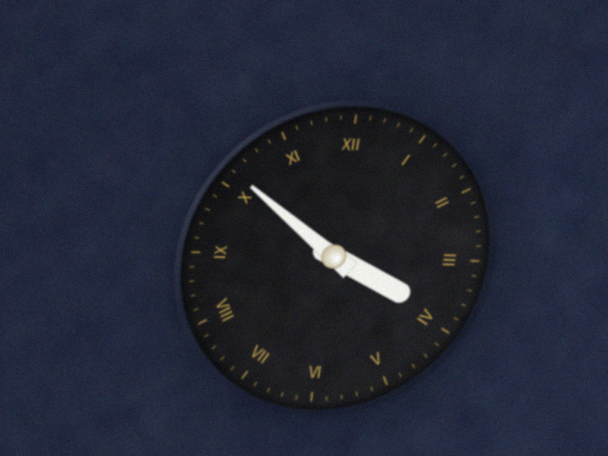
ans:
**3:51**
